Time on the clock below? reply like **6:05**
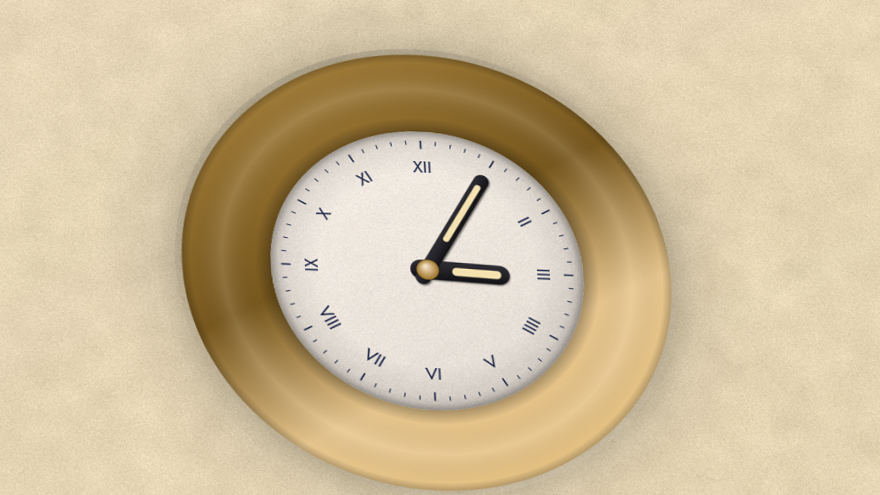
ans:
**3:05**
